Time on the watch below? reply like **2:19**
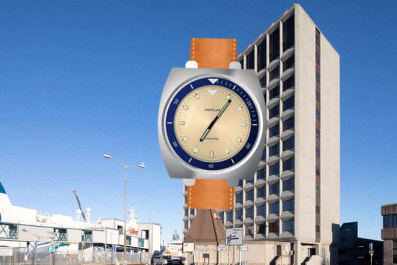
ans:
**7:06**
